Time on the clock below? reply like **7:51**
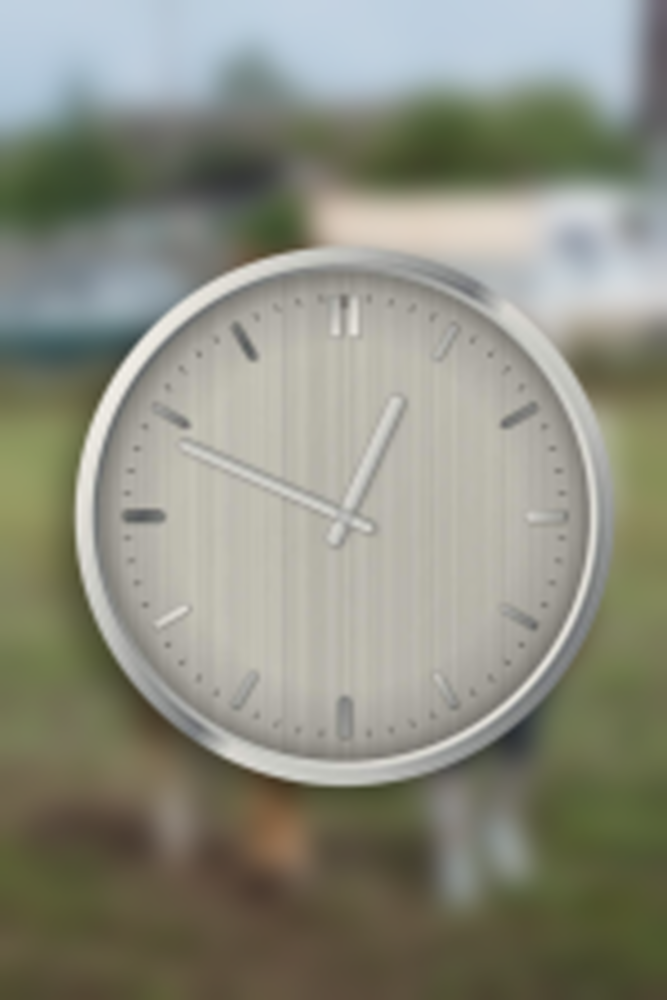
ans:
**12:49**
